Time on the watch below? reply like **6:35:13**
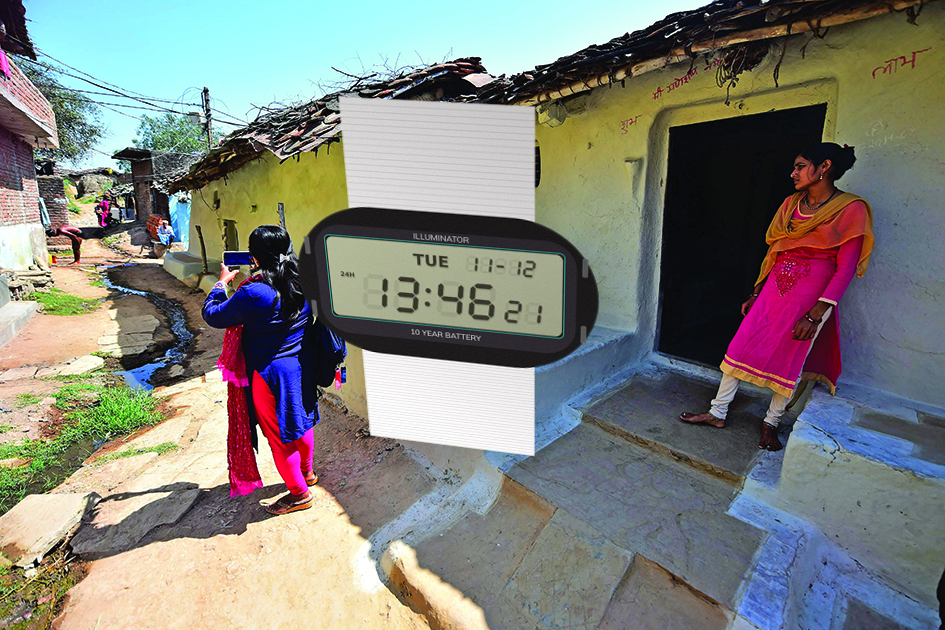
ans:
**13:46:21**
